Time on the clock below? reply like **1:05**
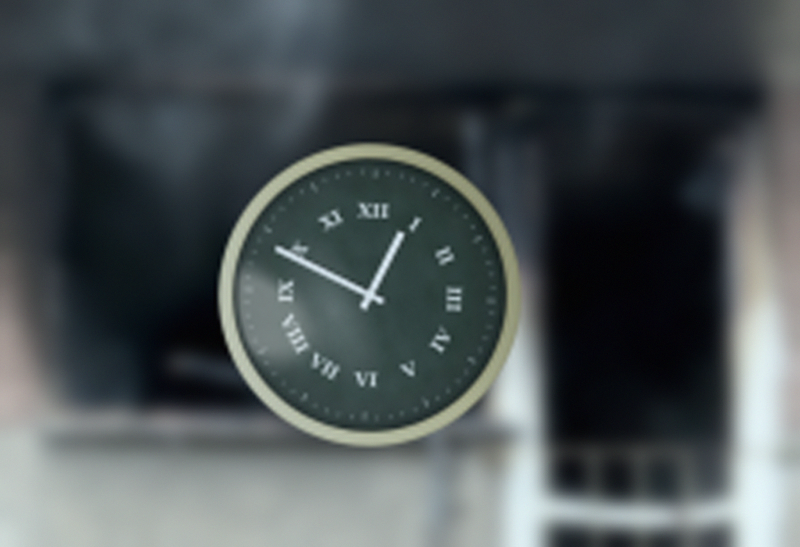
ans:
**12:49**
